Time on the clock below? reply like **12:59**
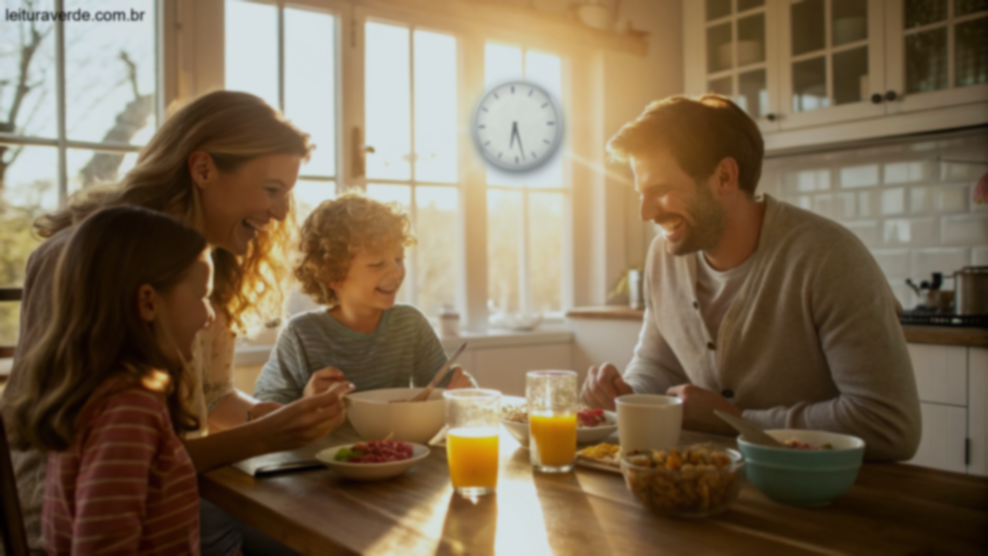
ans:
**6:28**
